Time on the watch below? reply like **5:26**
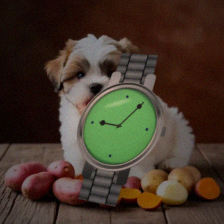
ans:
**9:06**
